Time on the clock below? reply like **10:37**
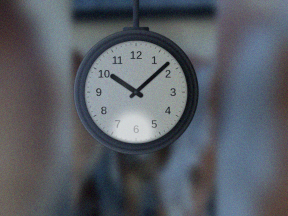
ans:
**10:08**
